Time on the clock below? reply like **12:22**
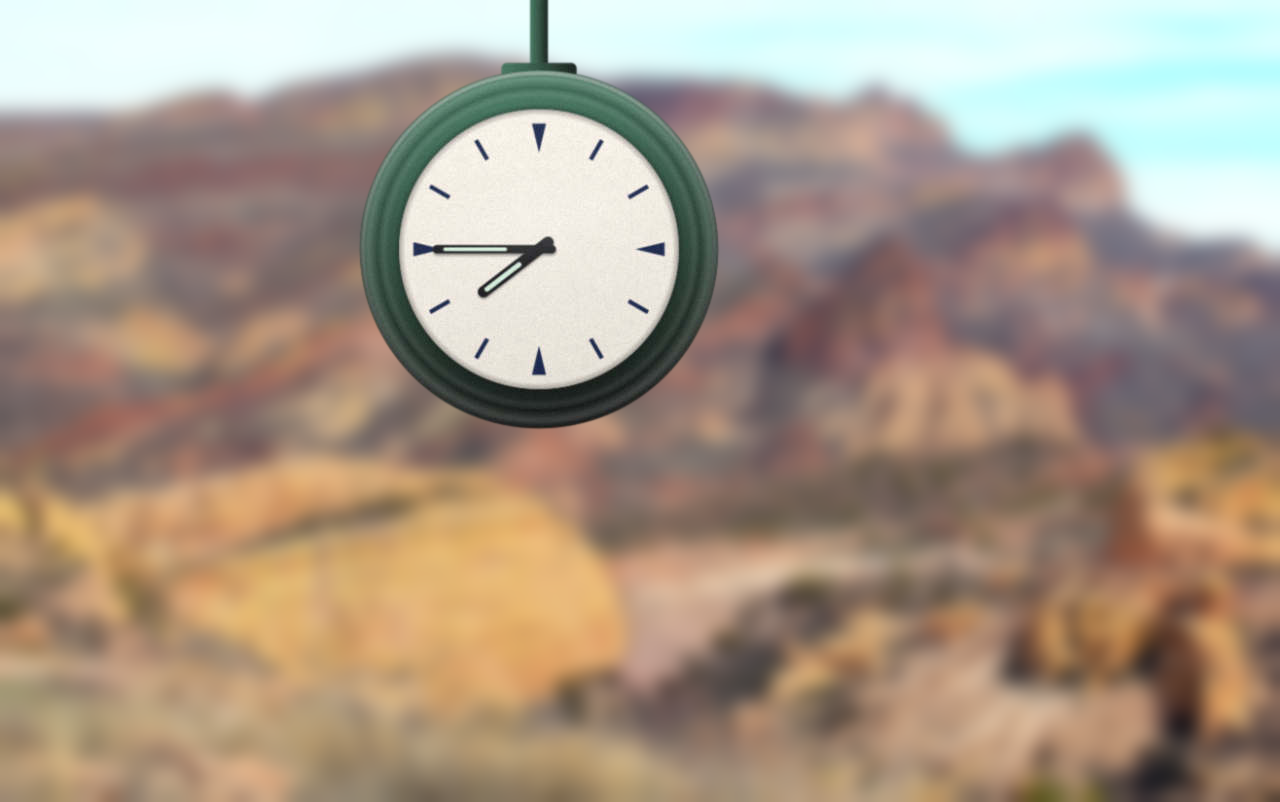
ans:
**7:45**
